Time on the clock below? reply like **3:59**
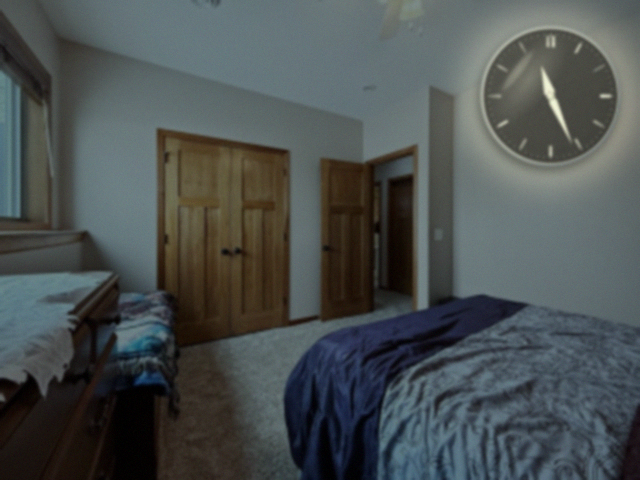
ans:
**11:26**
